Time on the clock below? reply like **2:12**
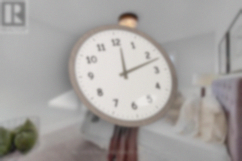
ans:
**12:12**
